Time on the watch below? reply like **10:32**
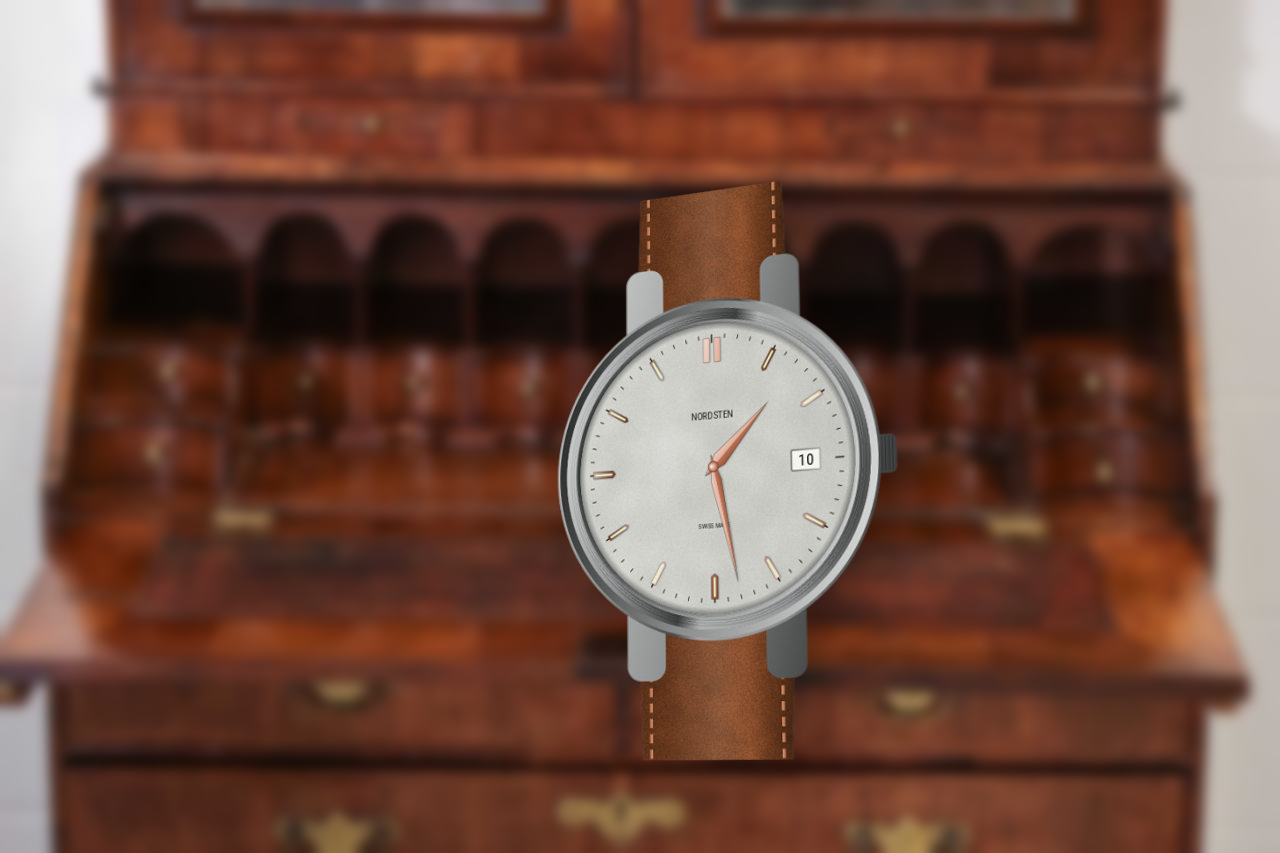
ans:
**1:28**
